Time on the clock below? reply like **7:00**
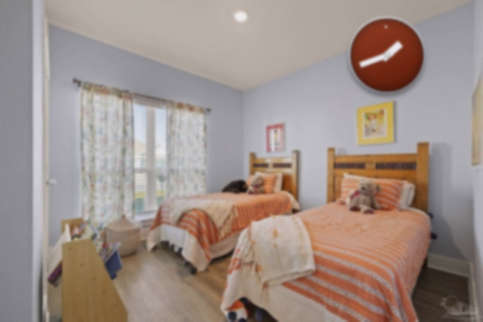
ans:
**1:42**
